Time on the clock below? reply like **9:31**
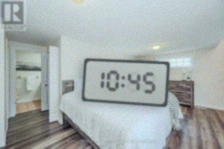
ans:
**10:45**
